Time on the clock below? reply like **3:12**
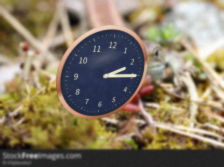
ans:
**2:15**
